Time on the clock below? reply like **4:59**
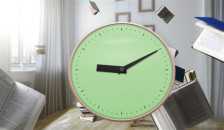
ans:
**9:10**
